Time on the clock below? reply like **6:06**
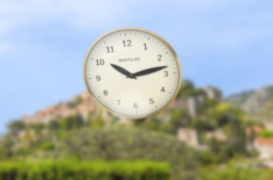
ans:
**10:13**
